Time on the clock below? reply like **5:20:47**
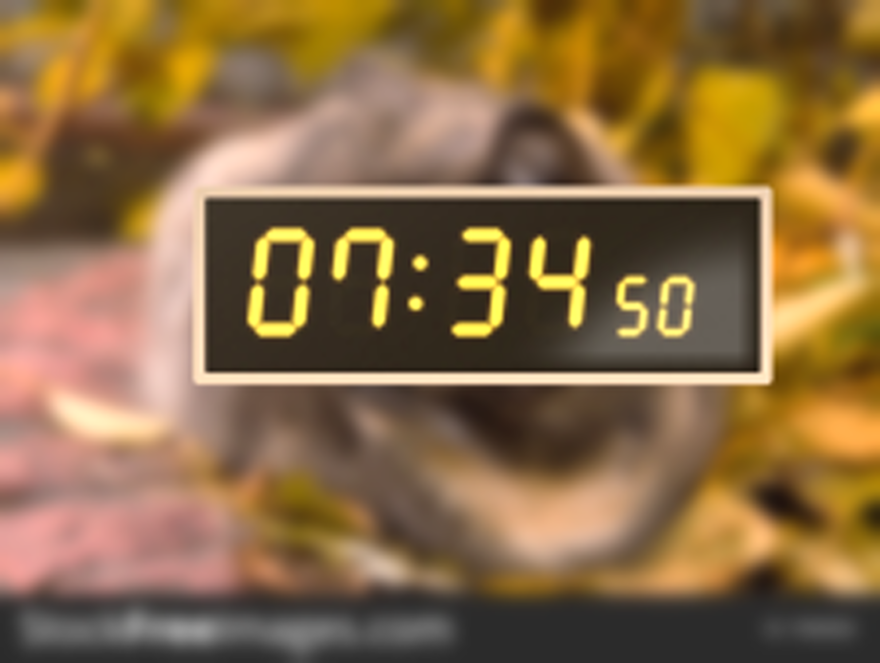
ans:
**7:34:50**
